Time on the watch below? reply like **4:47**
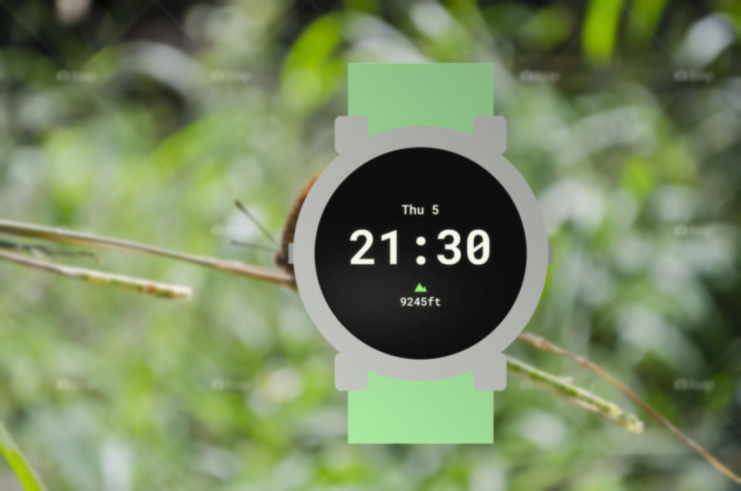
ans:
**21:30**
